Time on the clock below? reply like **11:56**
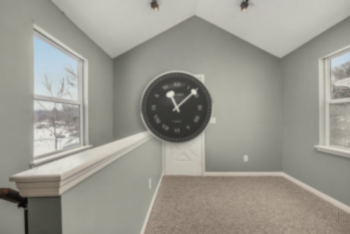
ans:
**11:08**
